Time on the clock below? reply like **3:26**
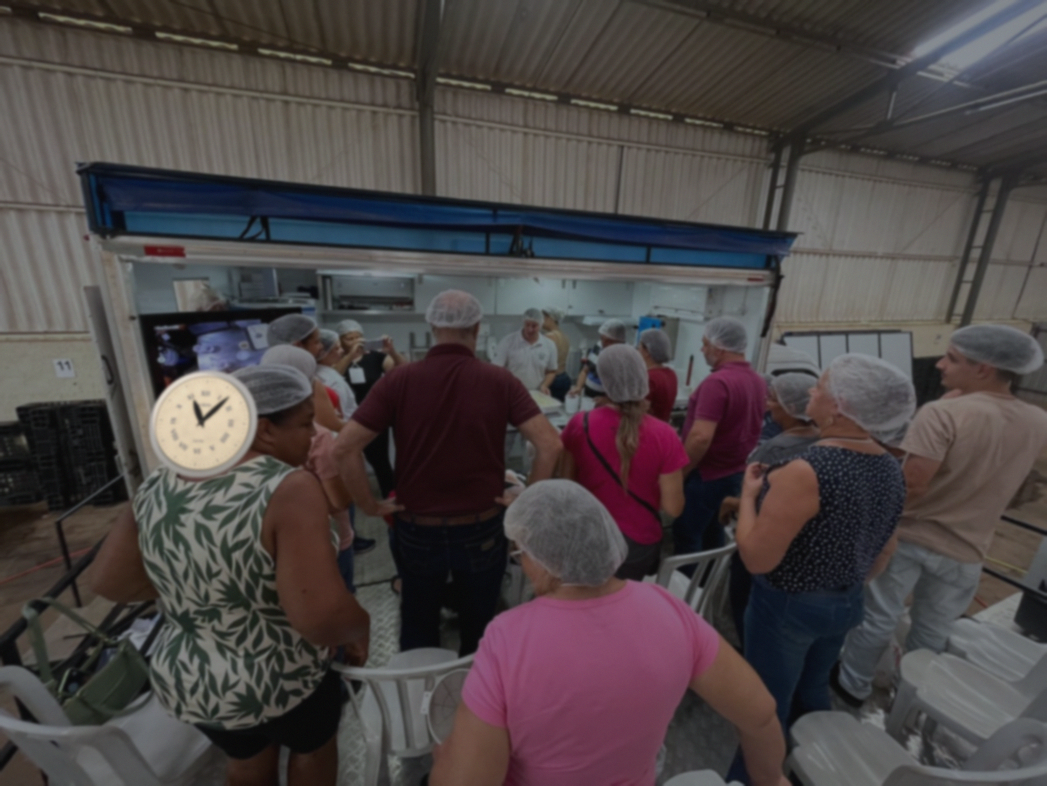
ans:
**11:07**
